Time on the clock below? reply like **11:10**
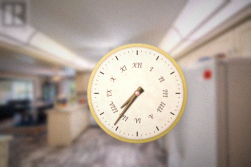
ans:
**7:36**
